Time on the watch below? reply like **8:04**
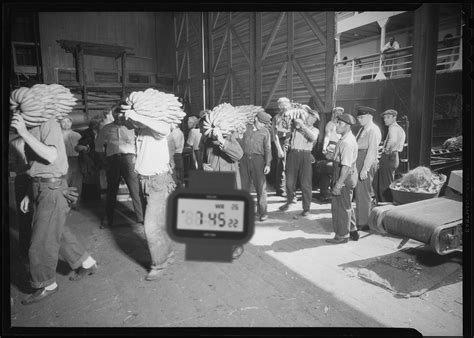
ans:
**7:45**
